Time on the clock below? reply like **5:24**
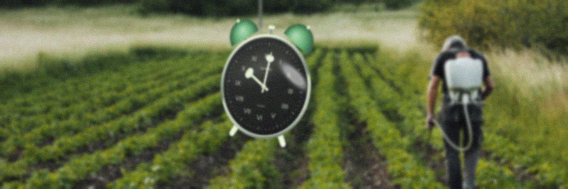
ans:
**10:01**
